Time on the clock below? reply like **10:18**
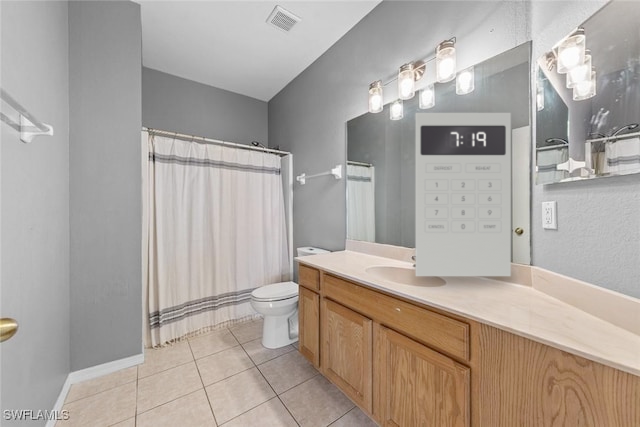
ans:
**7:19**
